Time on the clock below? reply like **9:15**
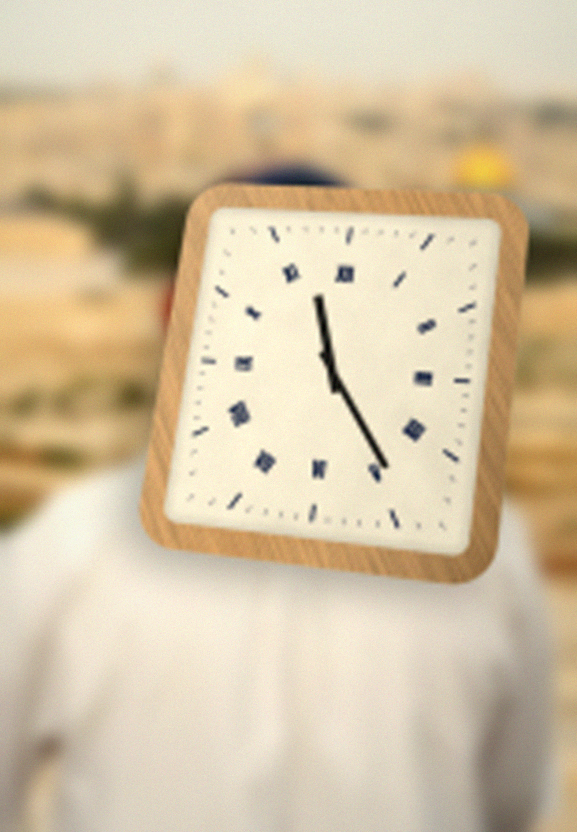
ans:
**11:24**
